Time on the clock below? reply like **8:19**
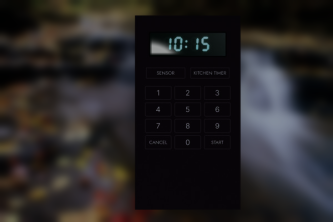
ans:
**10:15**
